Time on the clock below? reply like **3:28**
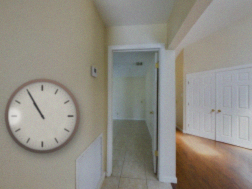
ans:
**10:55**
